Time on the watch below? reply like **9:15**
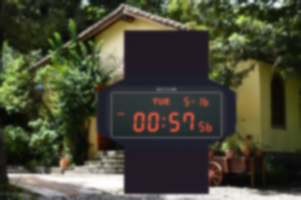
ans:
**0:57**
